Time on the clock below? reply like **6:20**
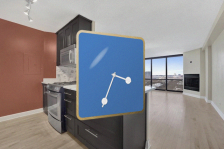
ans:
**3:34**
